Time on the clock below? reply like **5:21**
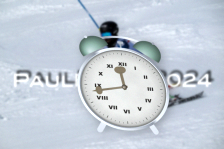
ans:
**11:43**
